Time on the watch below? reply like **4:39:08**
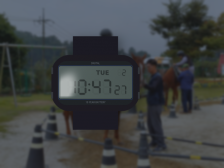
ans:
**10:47:27**
